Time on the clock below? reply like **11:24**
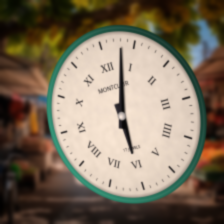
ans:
**6:03**
